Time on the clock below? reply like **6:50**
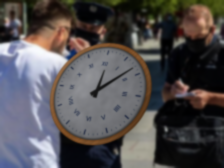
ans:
**12:08**
